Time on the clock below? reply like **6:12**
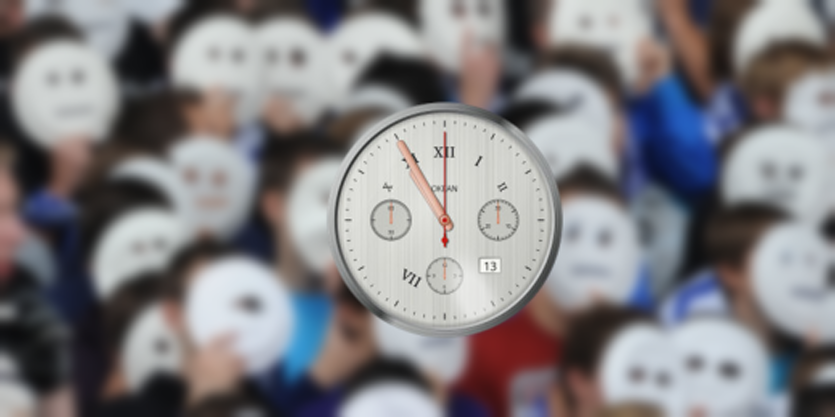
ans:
**10:55**
